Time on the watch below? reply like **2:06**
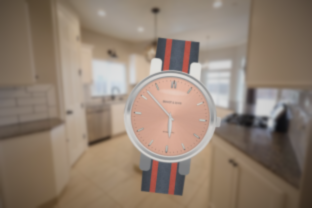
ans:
**5:52**
